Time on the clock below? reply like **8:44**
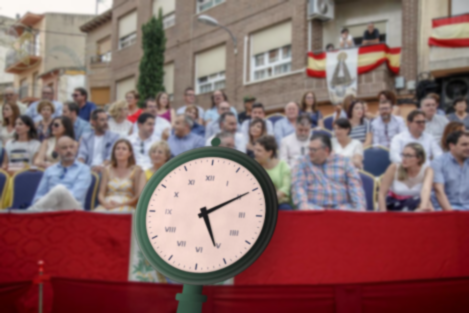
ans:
**5:10**
